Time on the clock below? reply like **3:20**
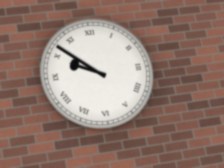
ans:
**9:52**
